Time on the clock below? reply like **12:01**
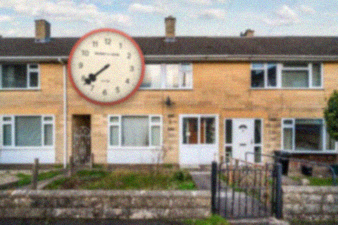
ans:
**7:38**
